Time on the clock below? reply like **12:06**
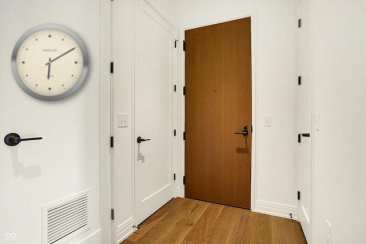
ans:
**6:10**
